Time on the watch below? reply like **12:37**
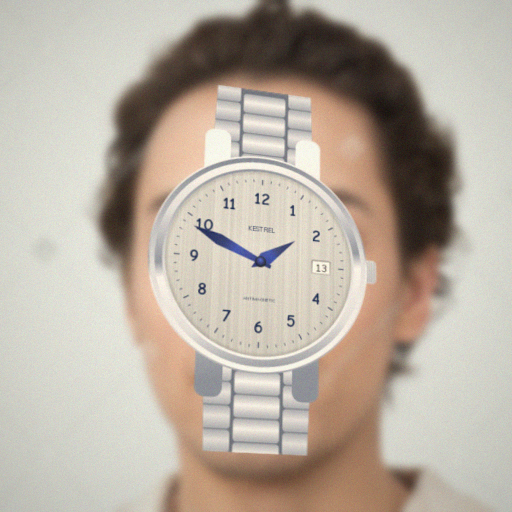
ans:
**1:49**
